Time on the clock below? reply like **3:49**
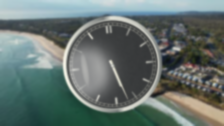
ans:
**5:27**
